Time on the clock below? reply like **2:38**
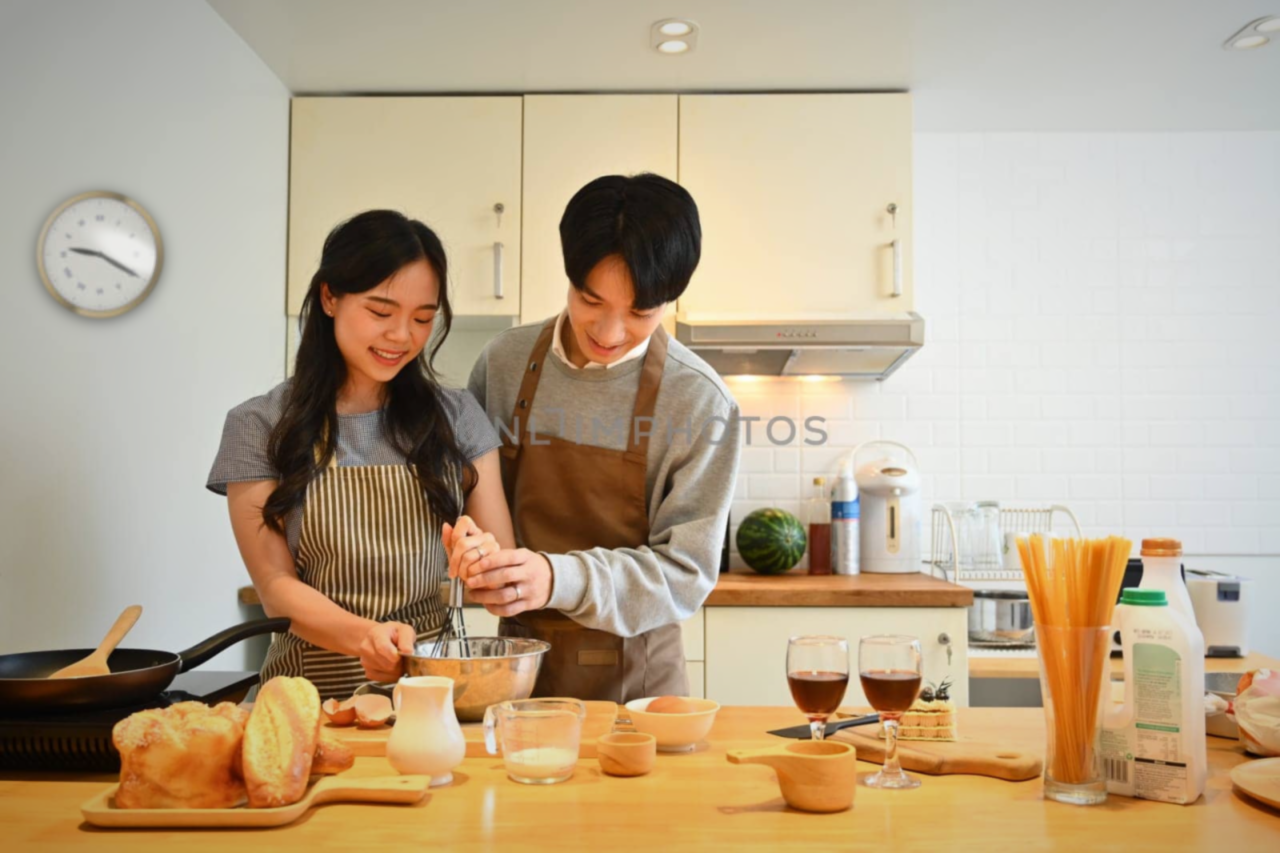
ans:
**9:20**
